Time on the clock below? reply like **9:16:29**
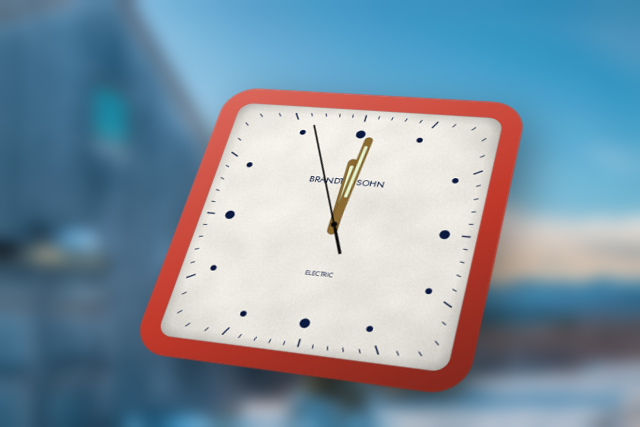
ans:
**12:00:56**
